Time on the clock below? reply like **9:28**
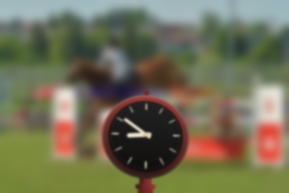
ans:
**8:51**
